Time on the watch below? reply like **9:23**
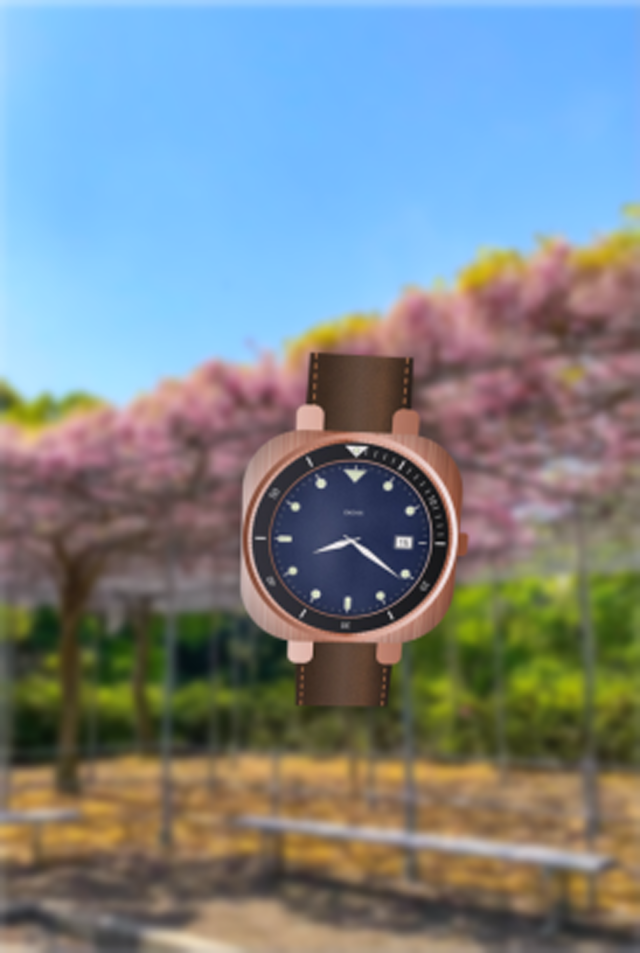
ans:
**8:21**
